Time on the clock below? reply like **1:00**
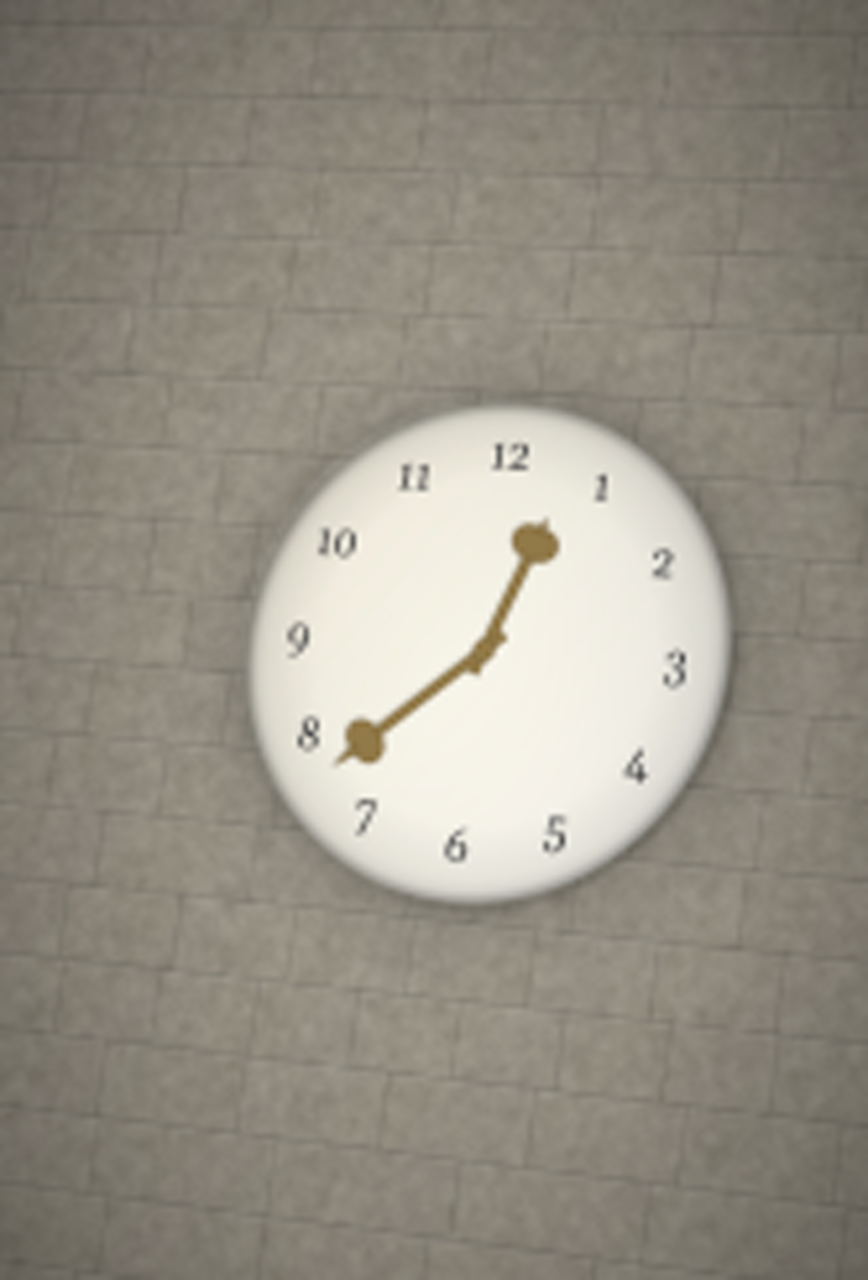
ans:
**12:38**
